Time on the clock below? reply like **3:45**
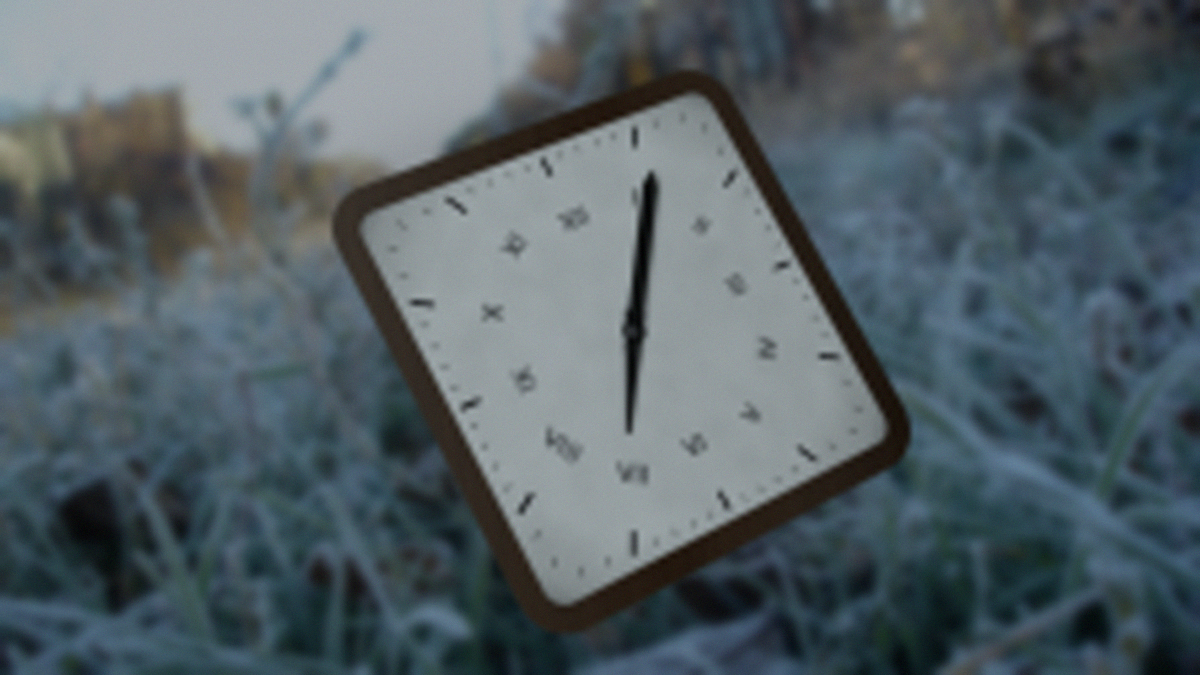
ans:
**7:06**
